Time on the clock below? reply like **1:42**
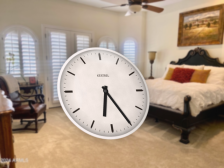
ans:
**6:25**
